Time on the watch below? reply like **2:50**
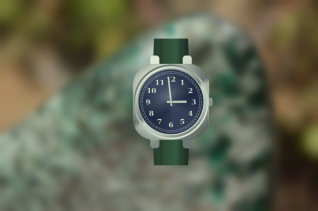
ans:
**2:59**
